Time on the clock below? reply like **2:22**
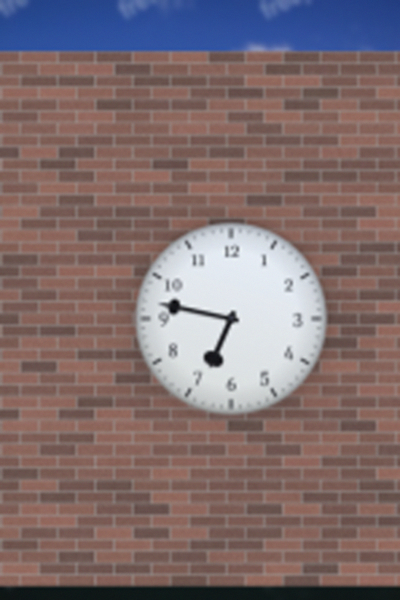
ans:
**6:47**
